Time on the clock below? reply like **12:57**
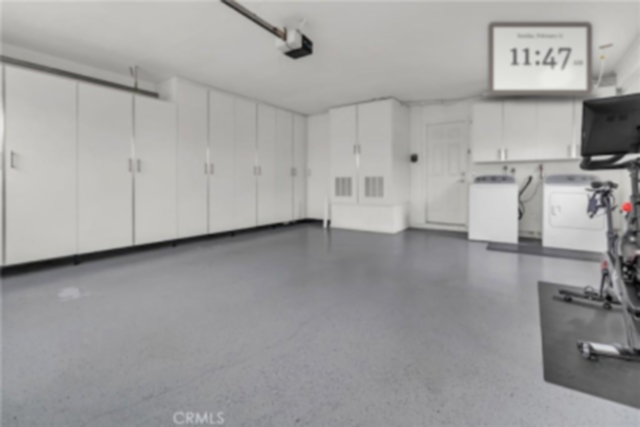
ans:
**11:47**
